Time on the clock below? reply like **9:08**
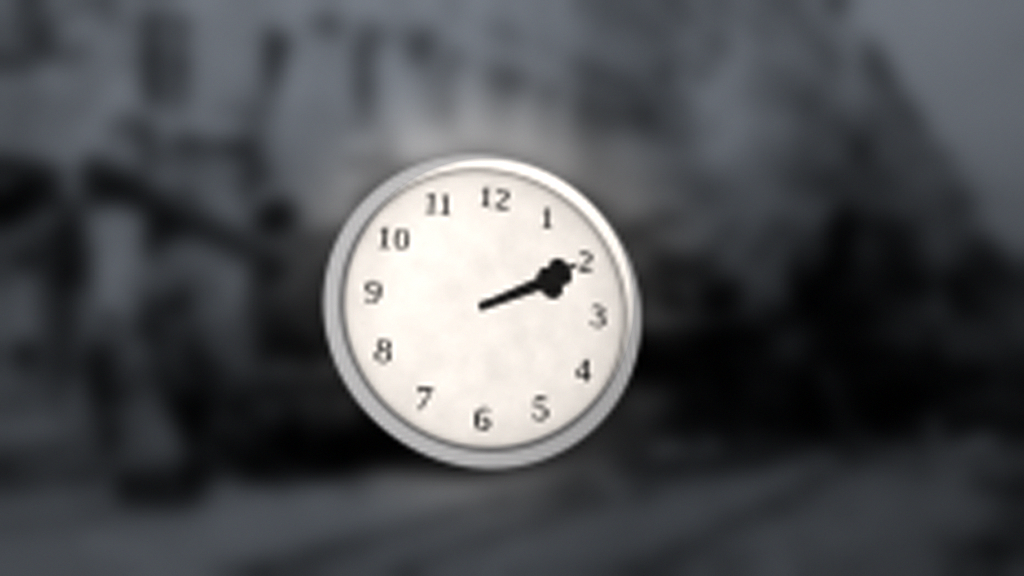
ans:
**2:10**
